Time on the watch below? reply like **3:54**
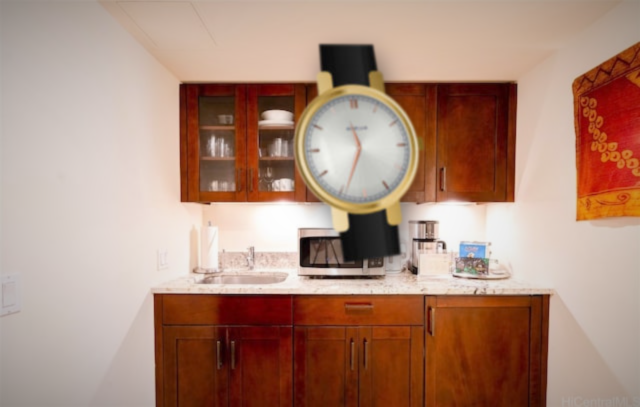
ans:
**11:34**
